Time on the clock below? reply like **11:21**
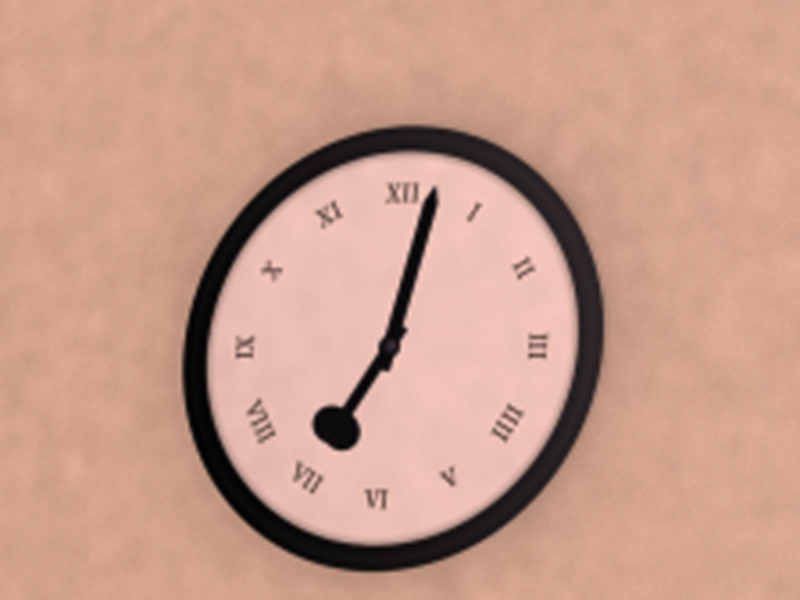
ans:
**7:02**
